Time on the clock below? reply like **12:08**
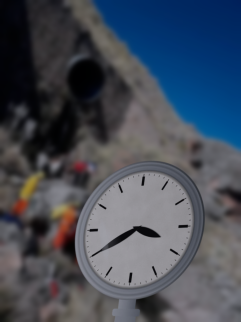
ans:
**3:40**
